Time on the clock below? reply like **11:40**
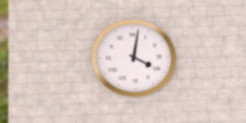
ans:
**4:02**
